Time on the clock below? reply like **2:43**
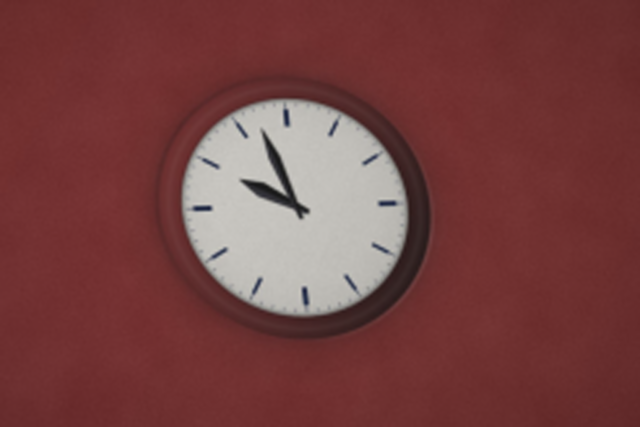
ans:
**9:57**
